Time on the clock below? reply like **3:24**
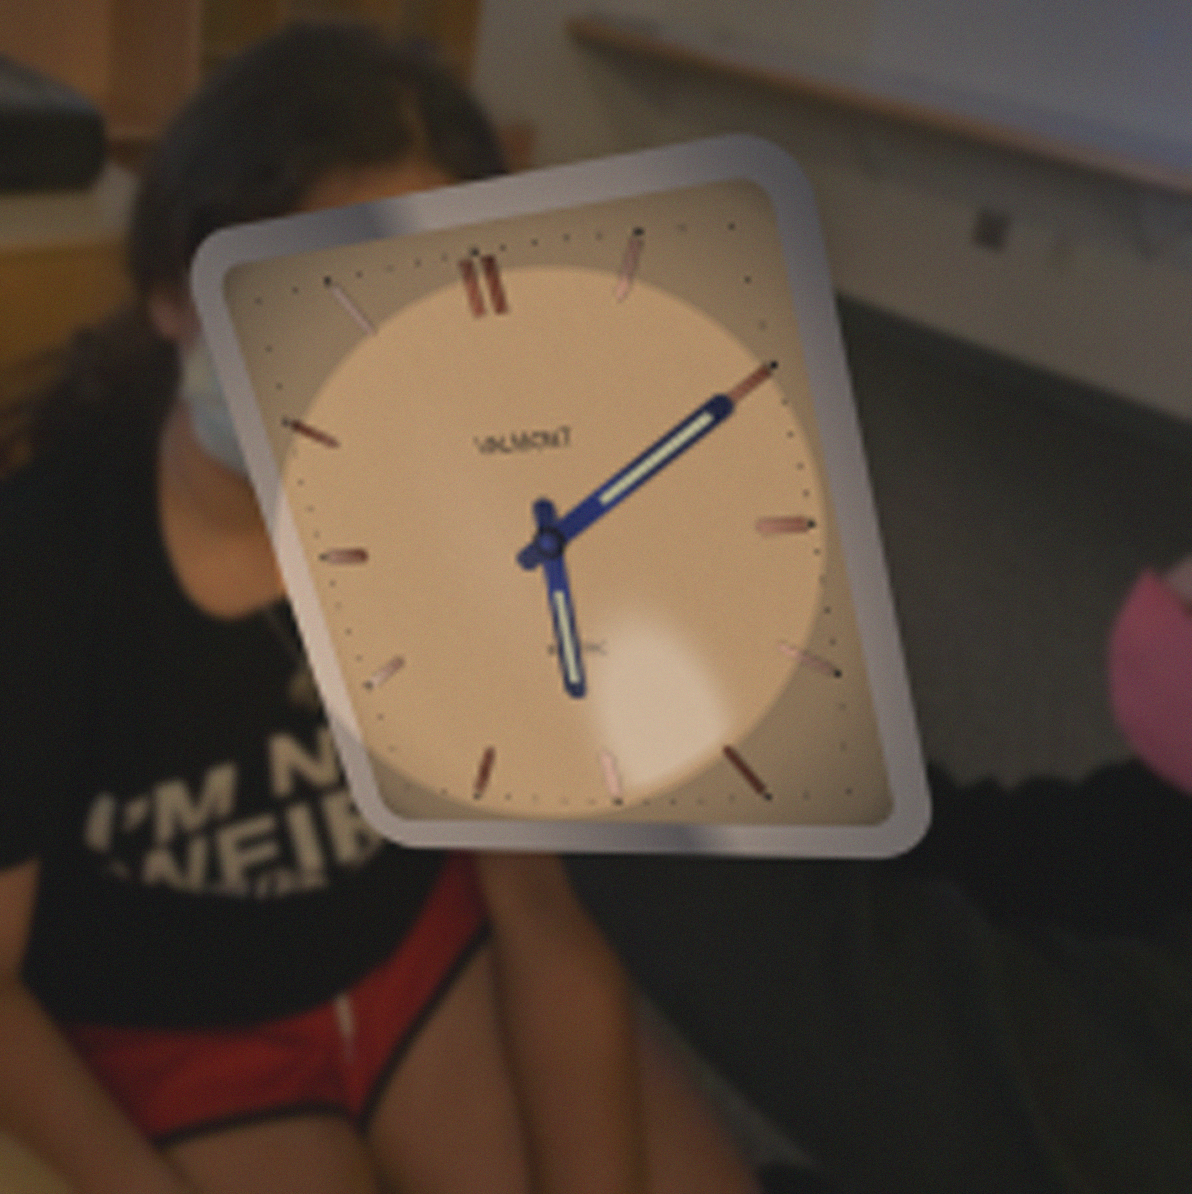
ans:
**6:10**
